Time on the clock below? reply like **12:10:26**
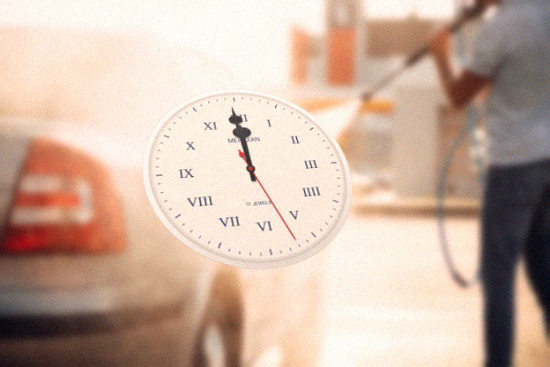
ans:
**11:59:27**
